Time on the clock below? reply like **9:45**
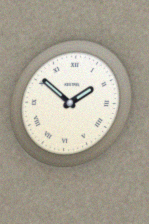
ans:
**1:51**
